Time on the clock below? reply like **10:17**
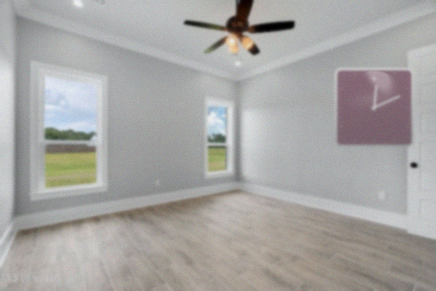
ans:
**12:11**
